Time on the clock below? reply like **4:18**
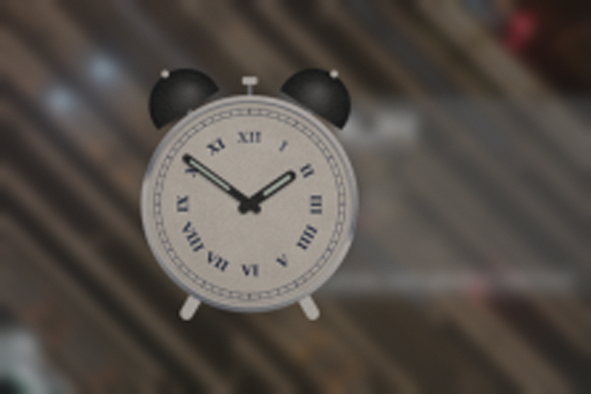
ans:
**1:51**
